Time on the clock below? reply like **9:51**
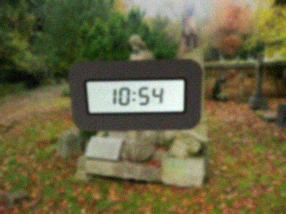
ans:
**10:54**
